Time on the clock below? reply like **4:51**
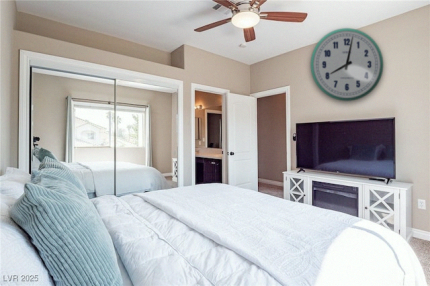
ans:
**8:02**
